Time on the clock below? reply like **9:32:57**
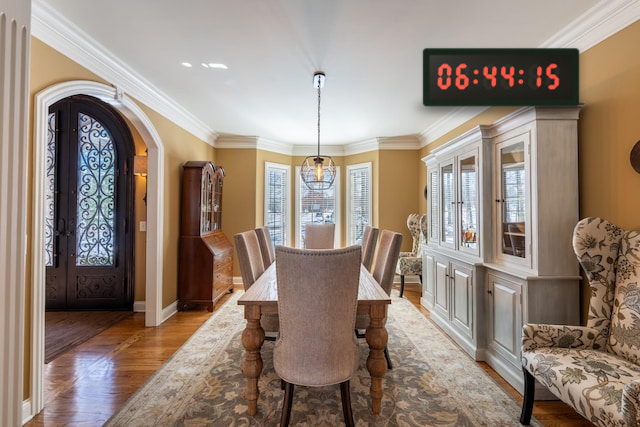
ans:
**6:44:15**
